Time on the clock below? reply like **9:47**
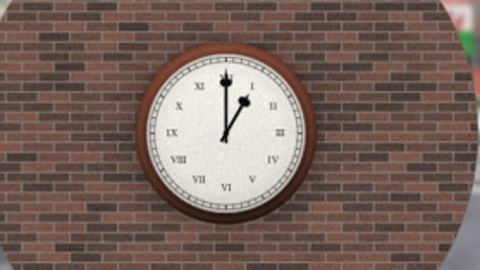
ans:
**1:00**
